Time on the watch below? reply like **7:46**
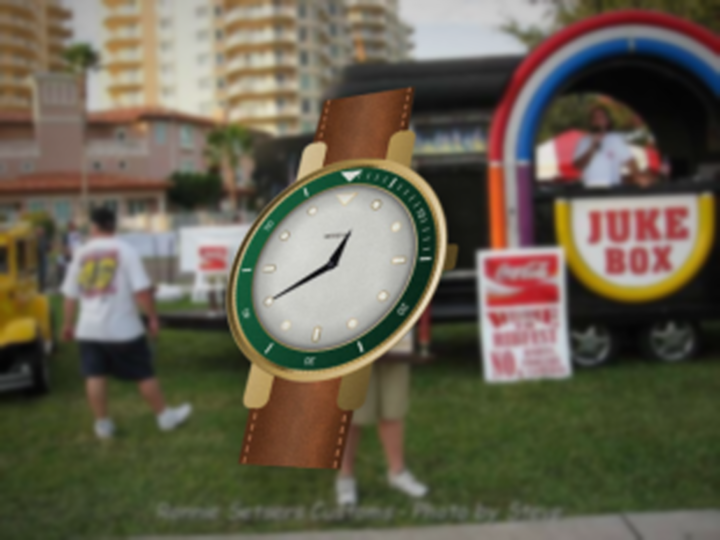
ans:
**12:40**
